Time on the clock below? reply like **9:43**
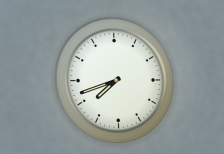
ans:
**7:42**
